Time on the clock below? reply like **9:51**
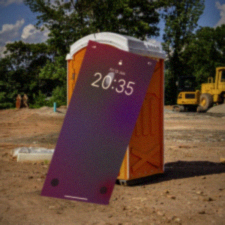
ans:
**20:35**
